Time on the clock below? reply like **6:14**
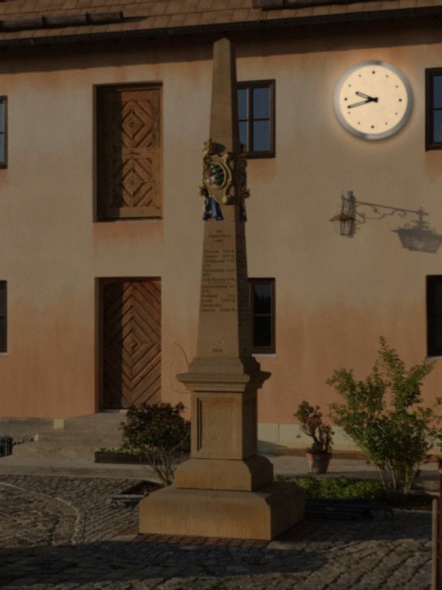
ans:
**9:42**
